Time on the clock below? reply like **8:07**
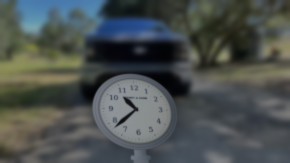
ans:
**10:38**
